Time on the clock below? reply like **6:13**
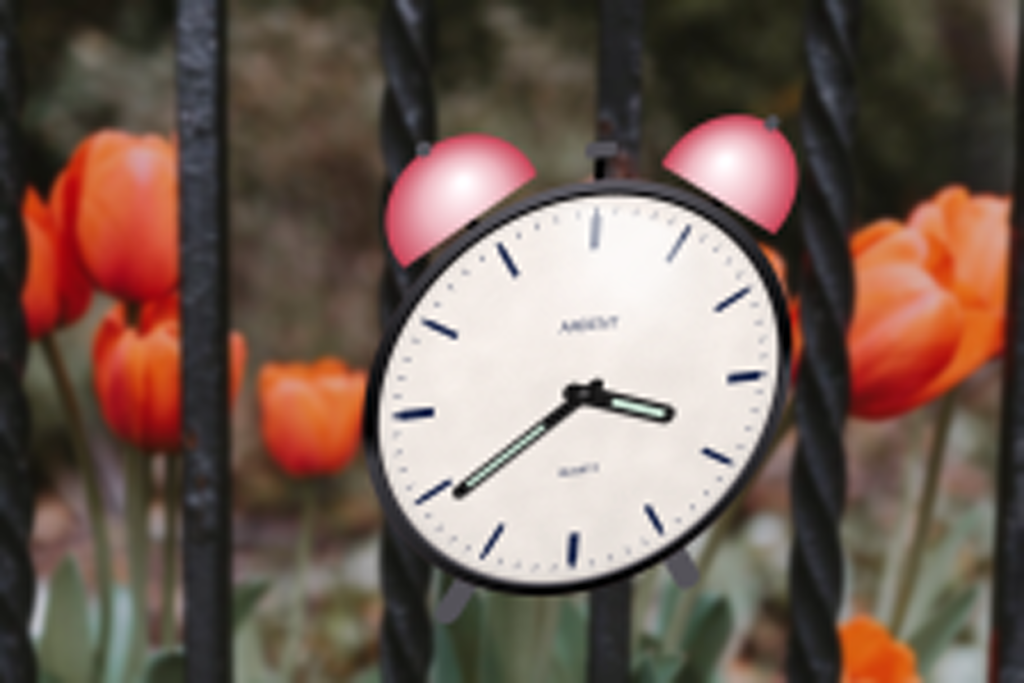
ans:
**3:39**
